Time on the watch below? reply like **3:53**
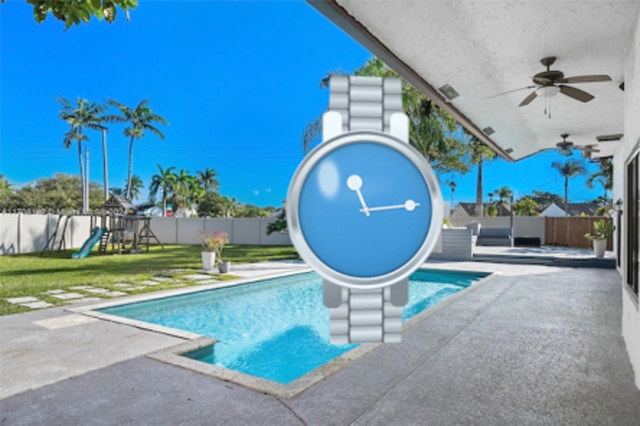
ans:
**11:14**
